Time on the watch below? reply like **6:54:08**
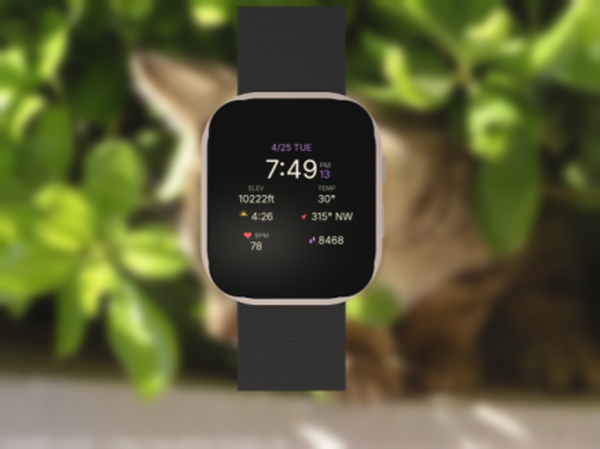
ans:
**7:49:13**
